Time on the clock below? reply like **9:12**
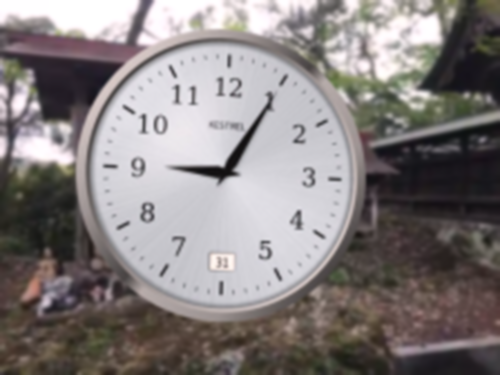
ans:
**9:05**
